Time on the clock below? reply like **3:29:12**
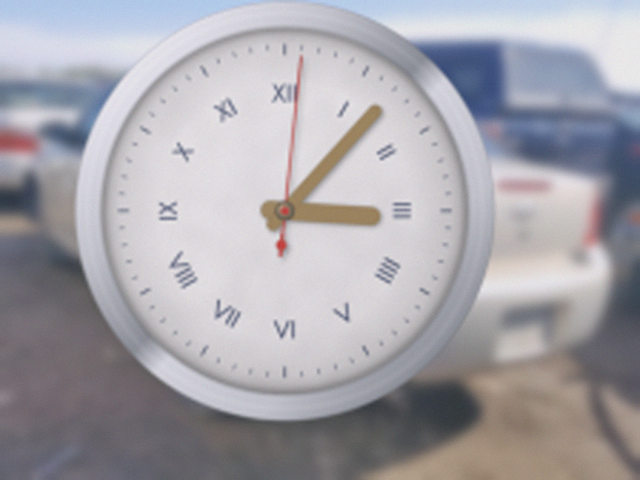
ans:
**3:07:01**
